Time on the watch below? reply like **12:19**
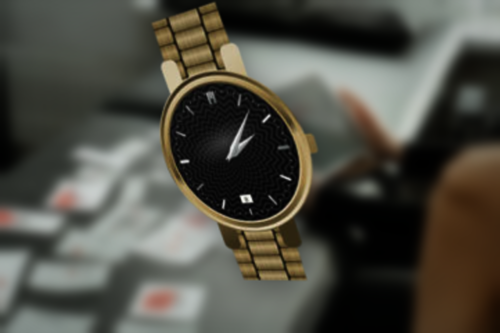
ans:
**2:07**
